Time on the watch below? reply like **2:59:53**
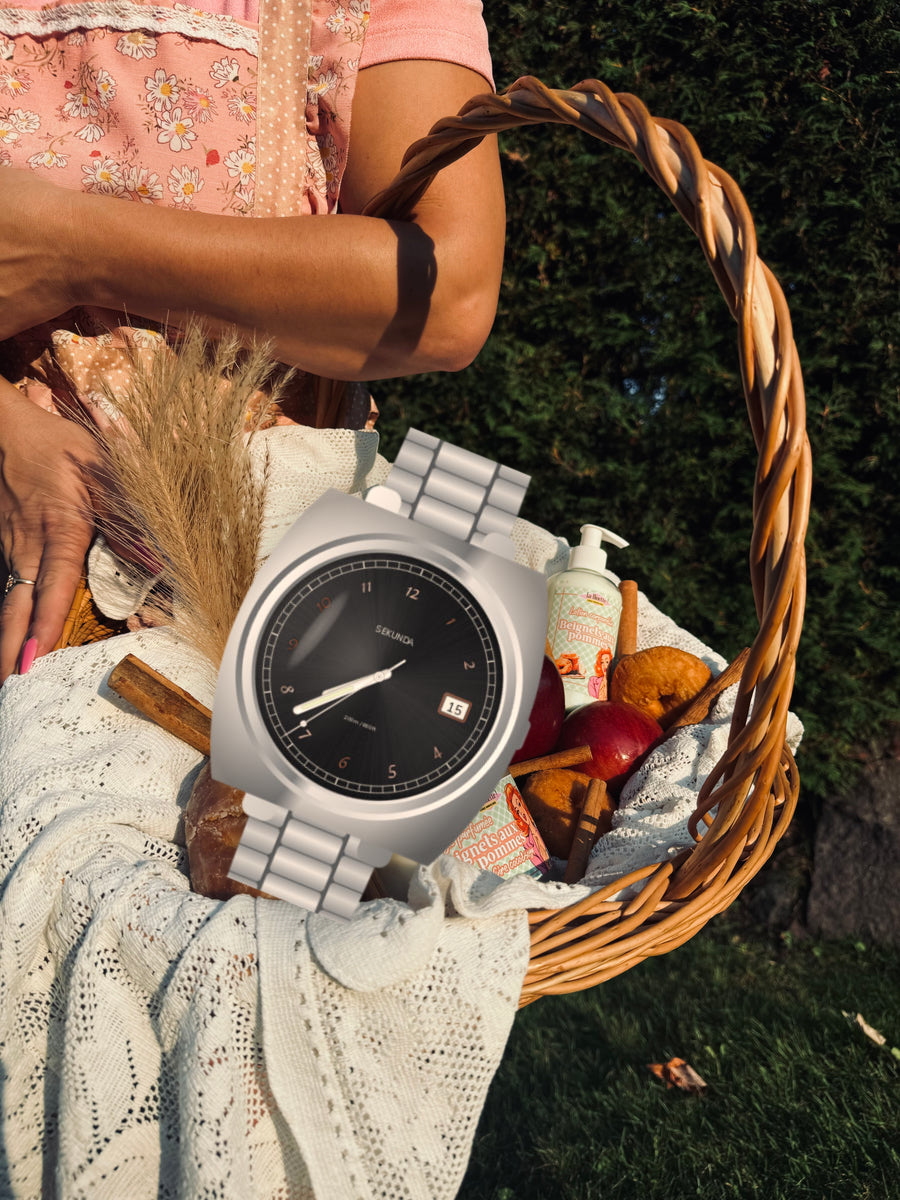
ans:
**7:37:36**
